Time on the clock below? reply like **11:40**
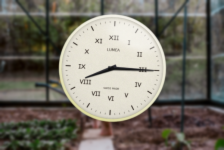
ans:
**8:15**
